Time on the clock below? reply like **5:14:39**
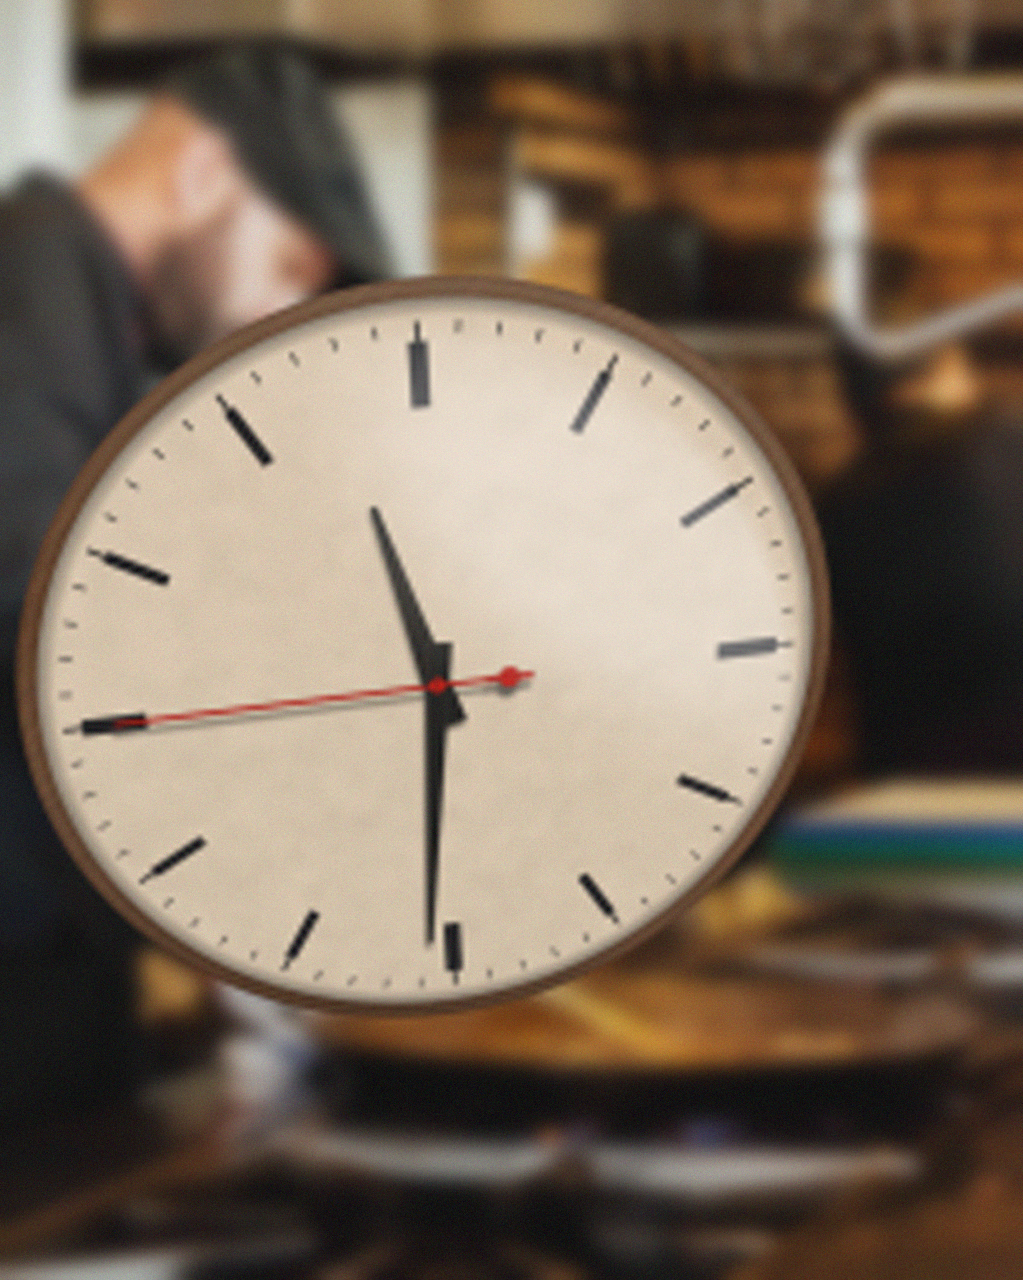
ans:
**11:30:45**
